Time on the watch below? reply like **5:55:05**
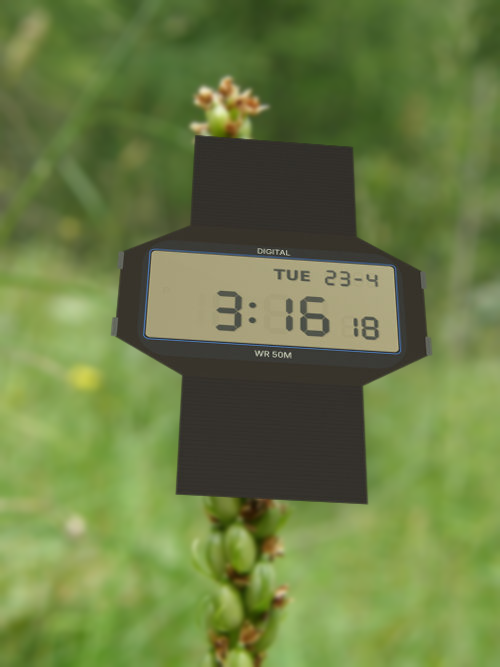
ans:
**3:16:18**
